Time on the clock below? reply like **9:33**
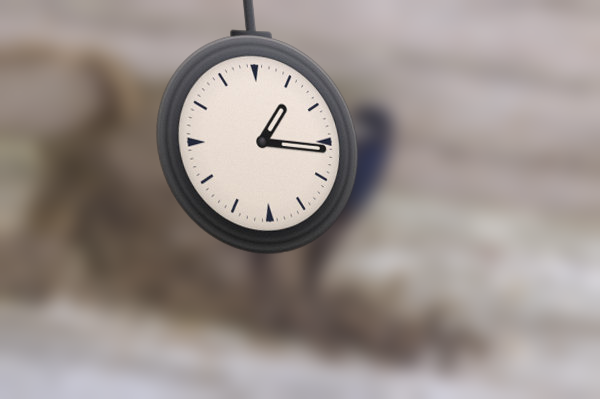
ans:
**1:16**
